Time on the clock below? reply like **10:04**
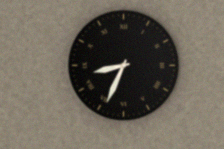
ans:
**8:34**
